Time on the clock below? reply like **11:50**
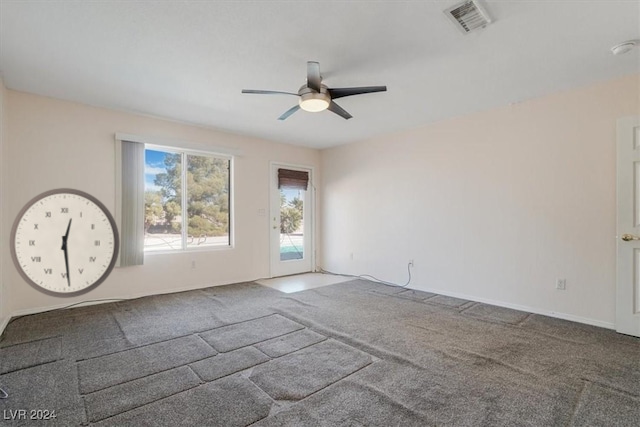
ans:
**12:29**
